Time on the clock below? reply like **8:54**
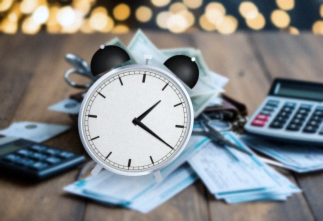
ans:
**1:20**
